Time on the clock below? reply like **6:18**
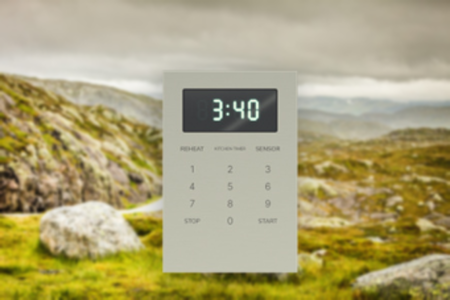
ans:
**3:40**
